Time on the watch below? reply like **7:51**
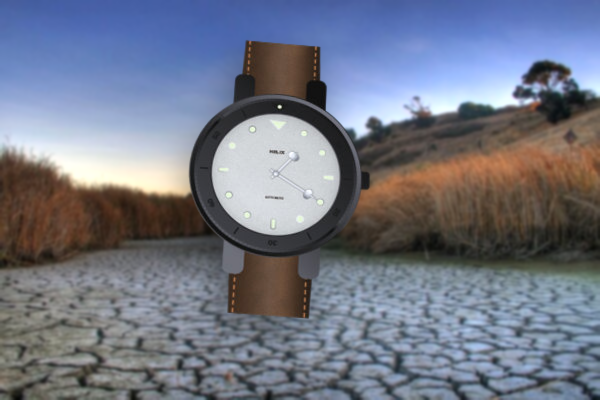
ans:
**1:20**
